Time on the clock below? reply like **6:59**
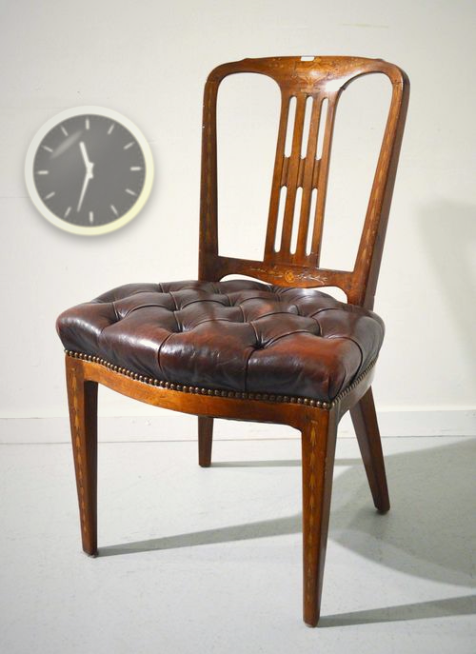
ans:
**11:33**
